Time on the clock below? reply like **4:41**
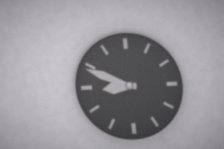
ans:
**8:49**
